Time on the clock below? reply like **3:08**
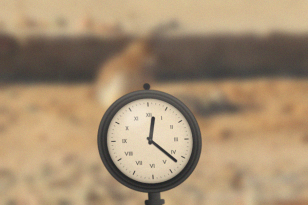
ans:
**12:22**
